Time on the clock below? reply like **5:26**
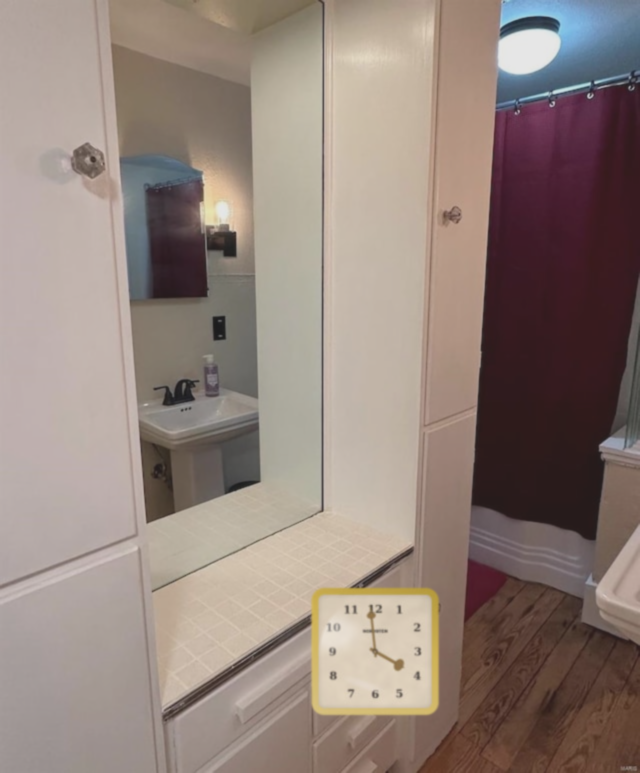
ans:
**3:59**
